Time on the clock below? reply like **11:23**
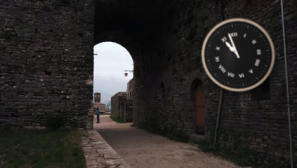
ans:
**10:58**
